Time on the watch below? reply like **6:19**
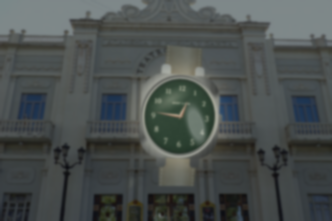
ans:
**12:46**
